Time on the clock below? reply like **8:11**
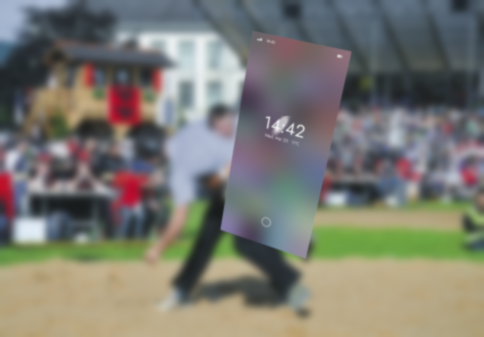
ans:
**14:42**
